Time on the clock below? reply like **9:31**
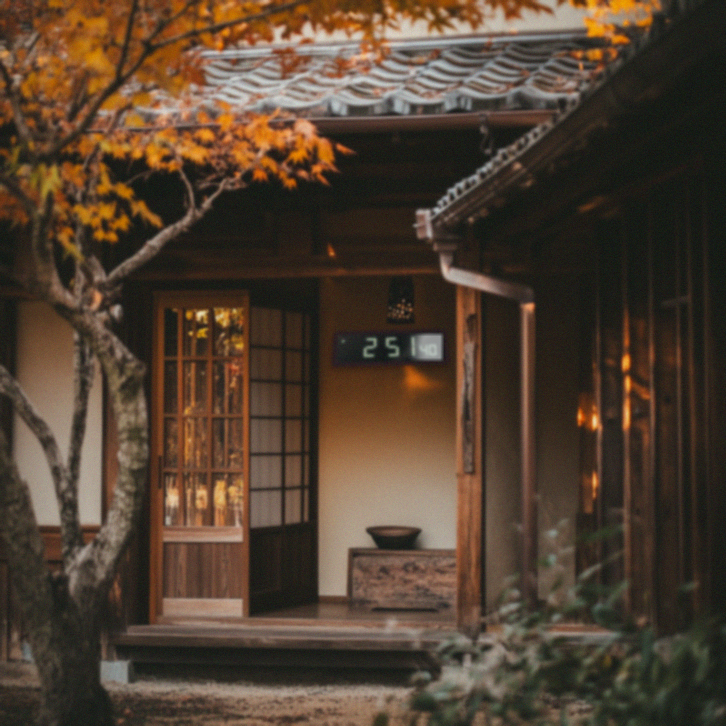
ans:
**2:51**
